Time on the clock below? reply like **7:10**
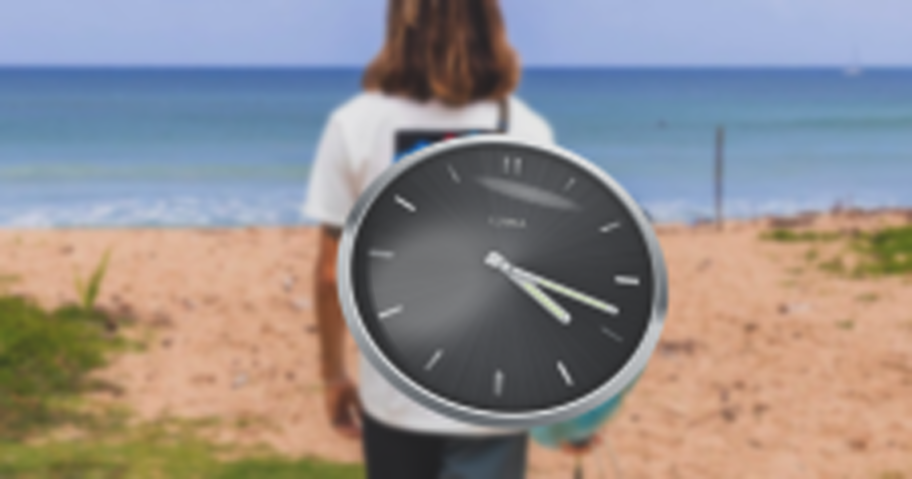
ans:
**4:18**
